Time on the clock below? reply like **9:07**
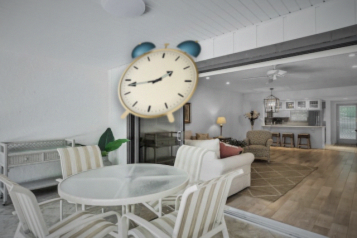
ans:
**1:43**
